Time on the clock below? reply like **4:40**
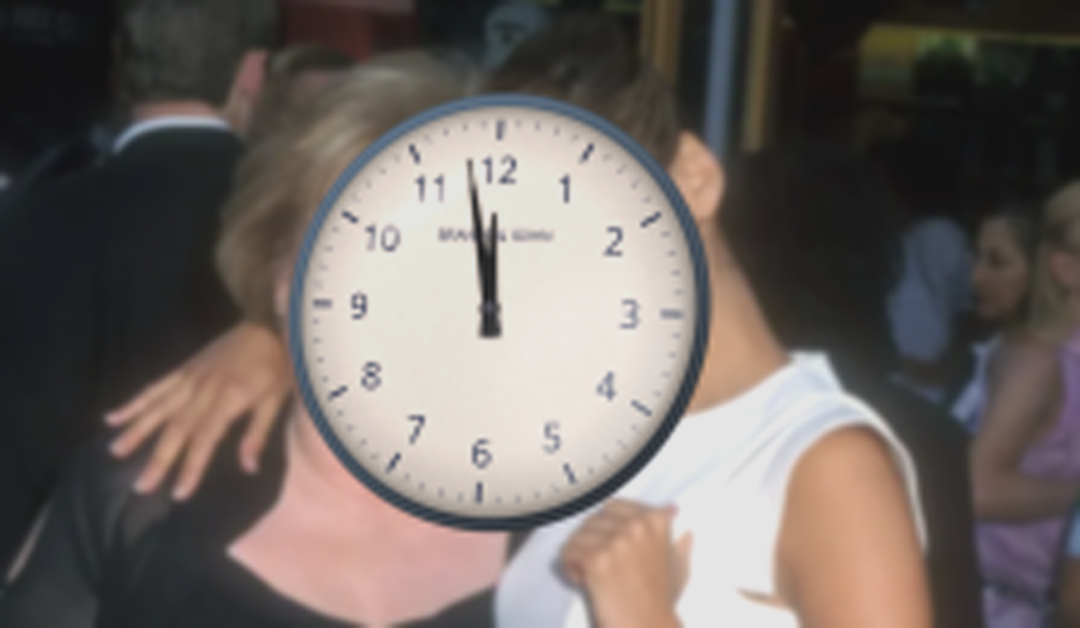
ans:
**11:58**
